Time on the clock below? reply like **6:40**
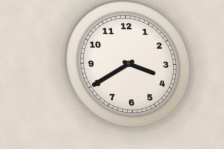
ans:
**3:40**
